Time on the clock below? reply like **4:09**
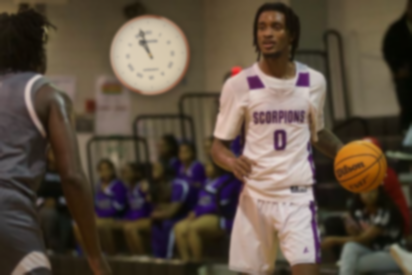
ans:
**10:57**
